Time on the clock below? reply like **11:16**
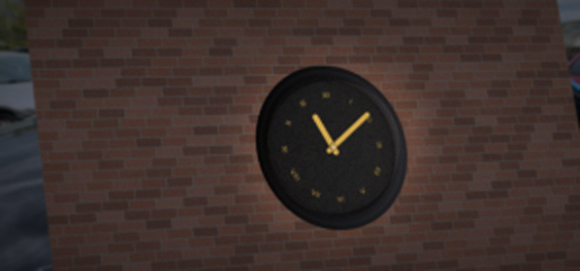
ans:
**11:09**
